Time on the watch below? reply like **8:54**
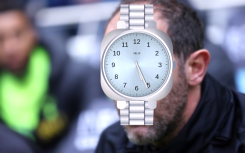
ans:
**5:26**
